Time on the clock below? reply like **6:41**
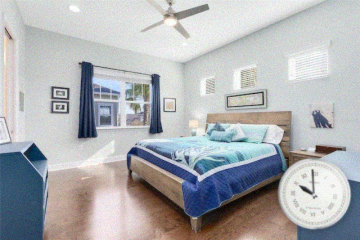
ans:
**9:59**
